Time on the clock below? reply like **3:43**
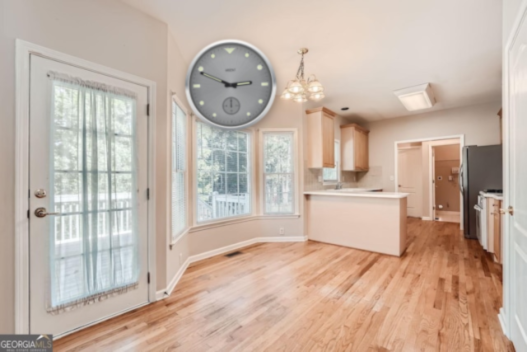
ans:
**2:49**
